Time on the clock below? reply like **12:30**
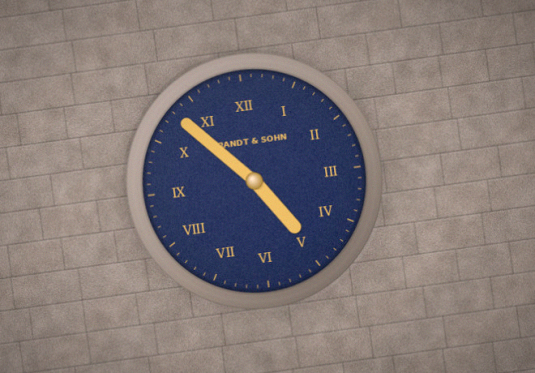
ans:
**4:53**
